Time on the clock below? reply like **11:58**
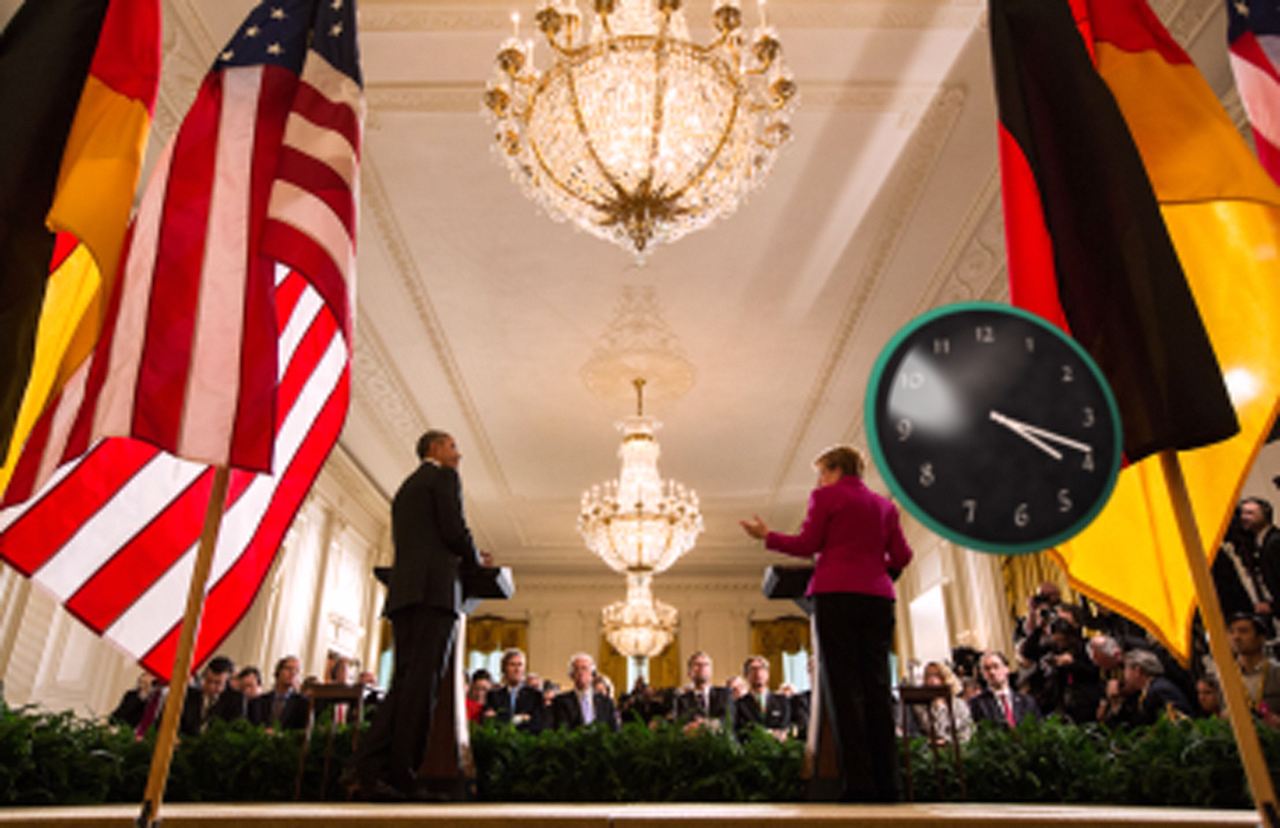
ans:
**4:19**
